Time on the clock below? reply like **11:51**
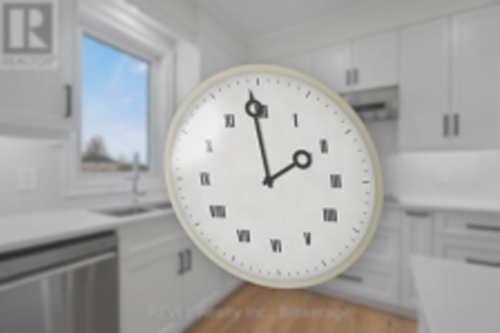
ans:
**1:59**
